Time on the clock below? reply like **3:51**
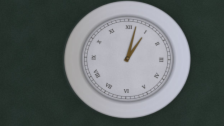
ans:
**1:02**
